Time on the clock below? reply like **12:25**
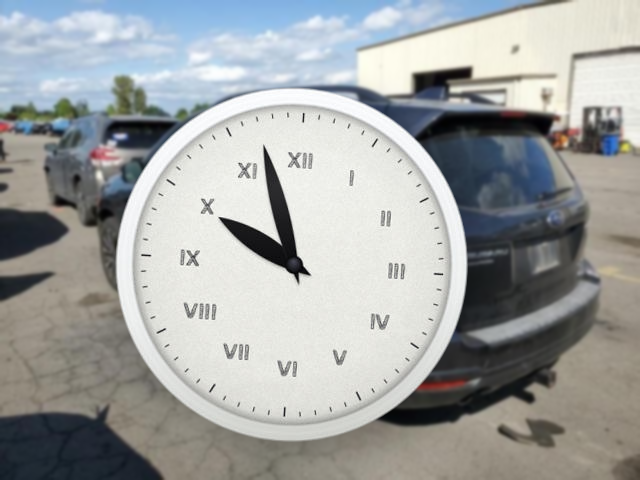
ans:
**9:57**
